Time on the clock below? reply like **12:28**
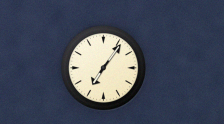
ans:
**7:06**
